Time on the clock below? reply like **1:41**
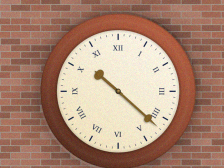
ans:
**10:22**
